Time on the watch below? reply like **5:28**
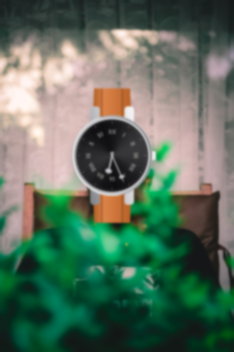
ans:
**6:26**
